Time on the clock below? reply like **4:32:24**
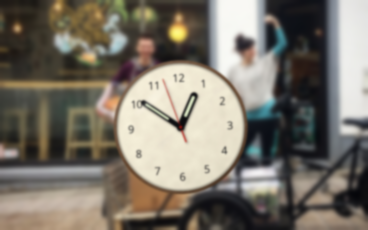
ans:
**12:50:57**
